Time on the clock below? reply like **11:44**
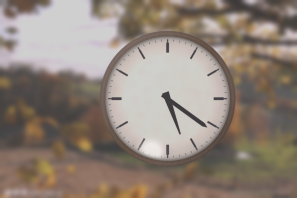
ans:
**5:21**
